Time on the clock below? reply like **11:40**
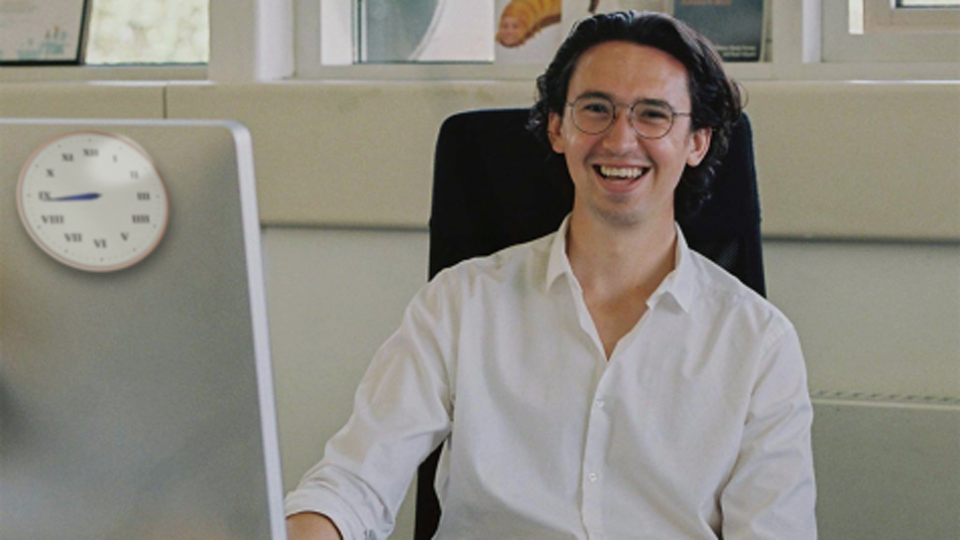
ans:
**8:44**
